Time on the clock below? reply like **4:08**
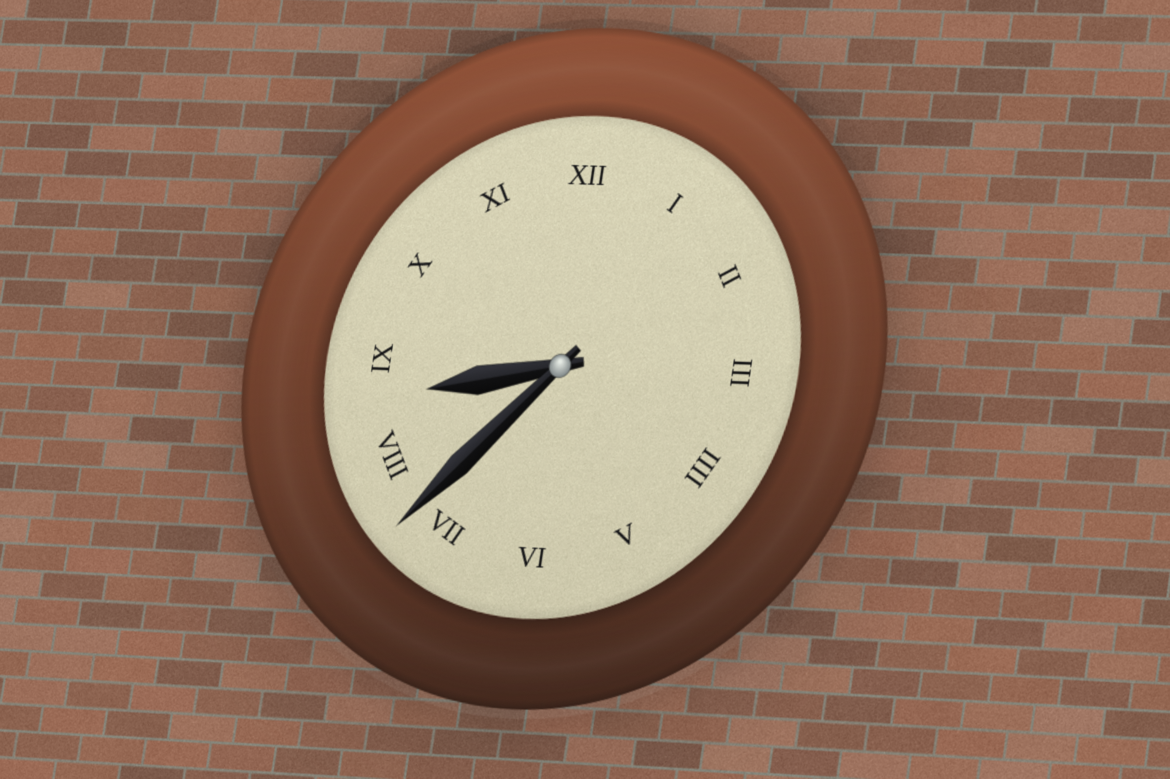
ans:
**8:37**
